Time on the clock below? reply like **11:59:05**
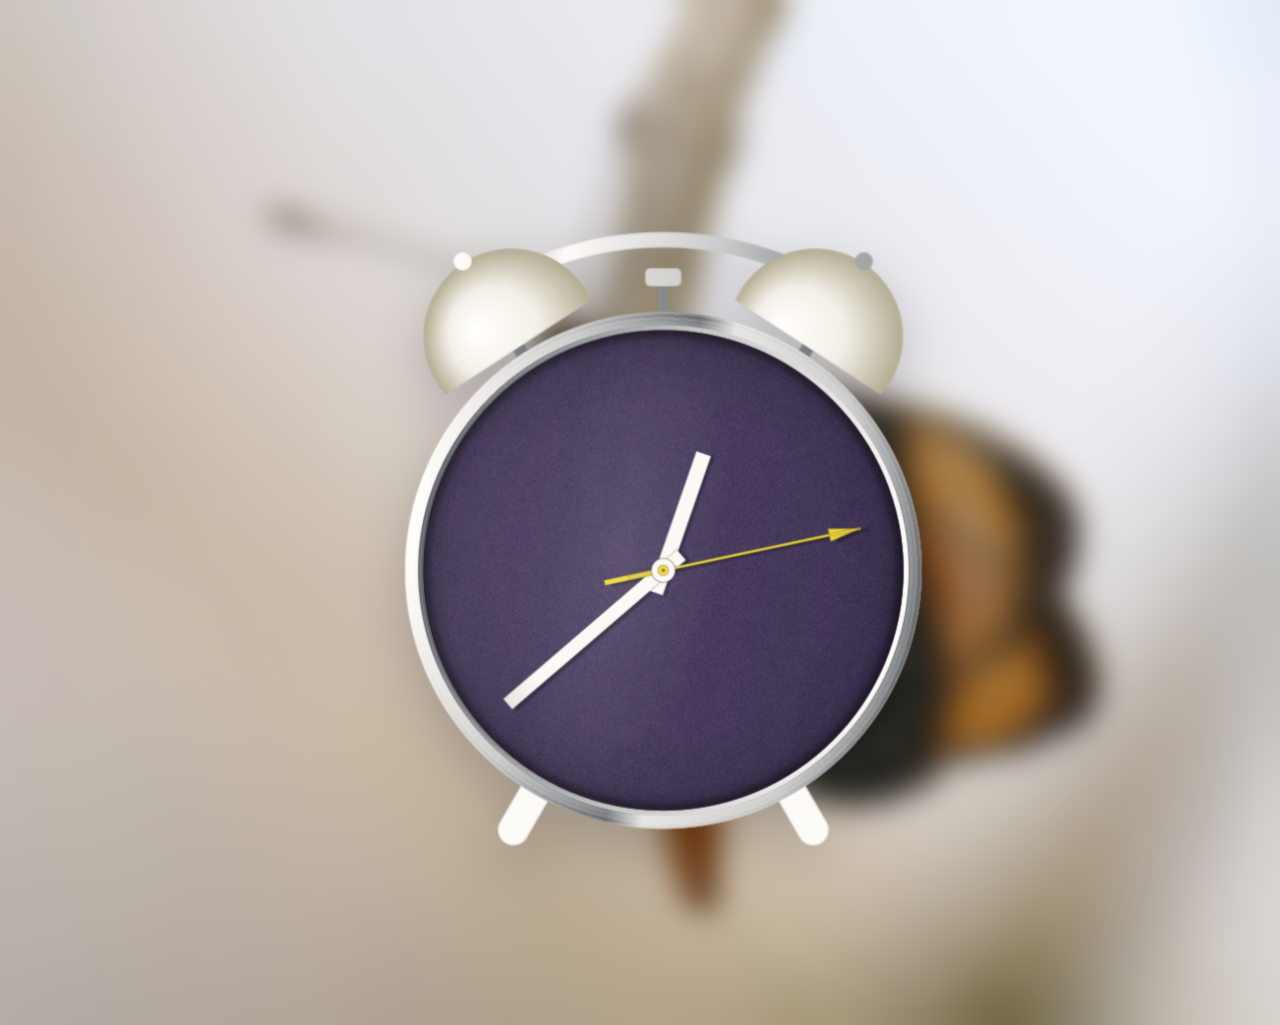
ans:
**12:38:13**
